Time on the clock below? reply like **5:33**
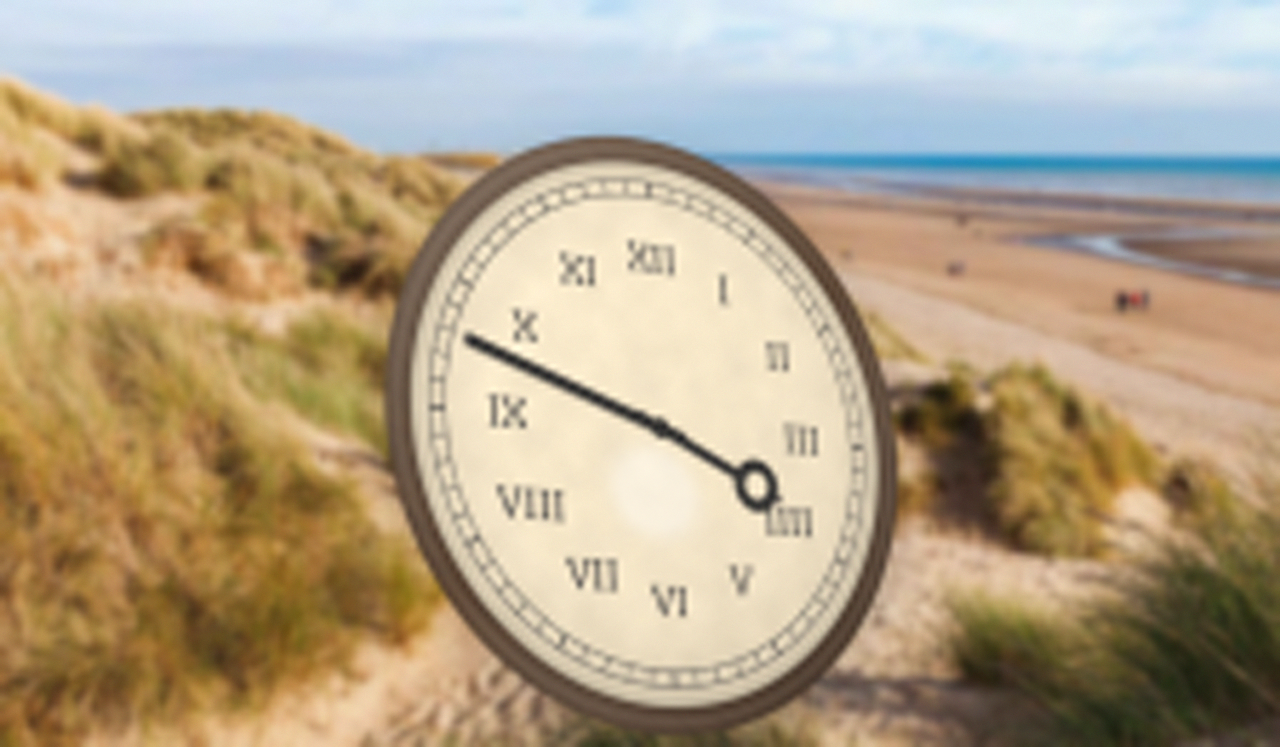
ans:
**3:48**
